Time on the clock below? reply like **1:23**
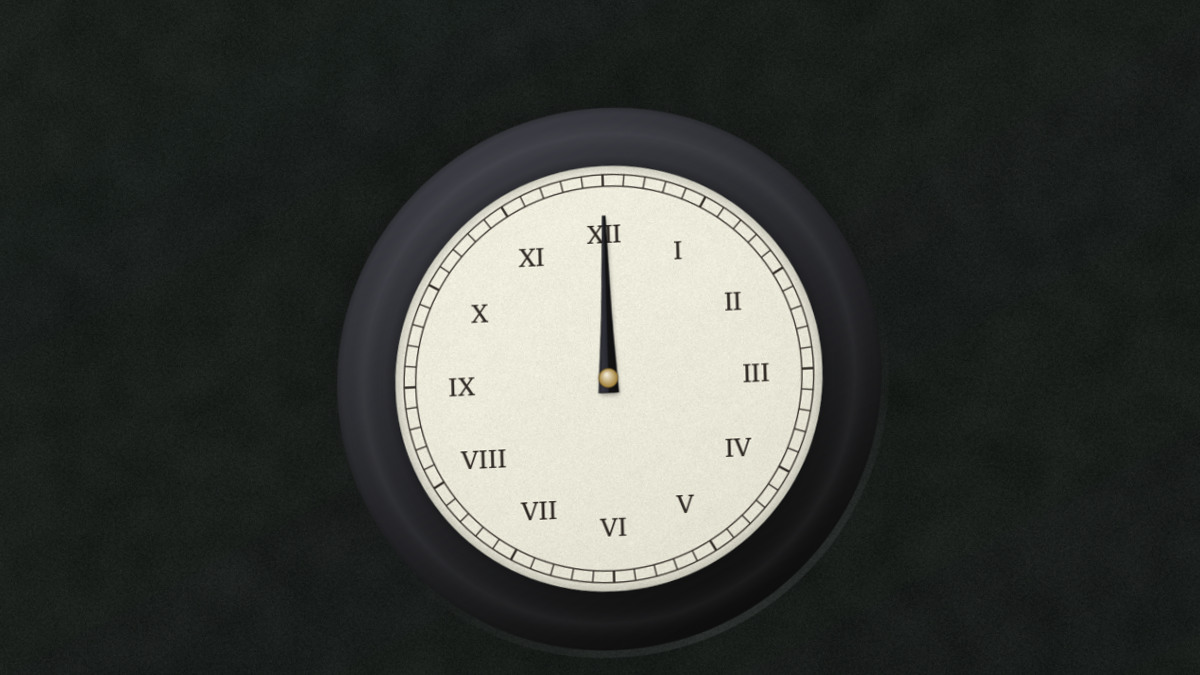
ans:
**12:00**
